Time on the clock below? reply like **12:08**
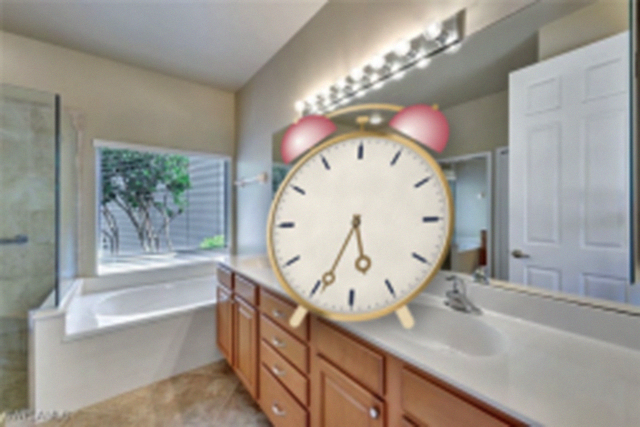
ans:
**5:34**
